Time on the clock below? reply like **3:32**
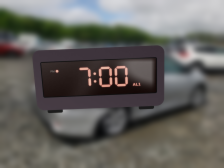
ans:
**7:00**
